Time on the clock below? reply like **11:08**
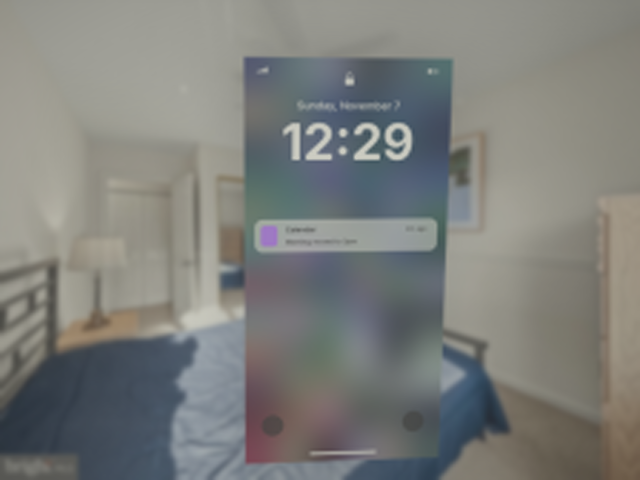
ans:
**12:29**
